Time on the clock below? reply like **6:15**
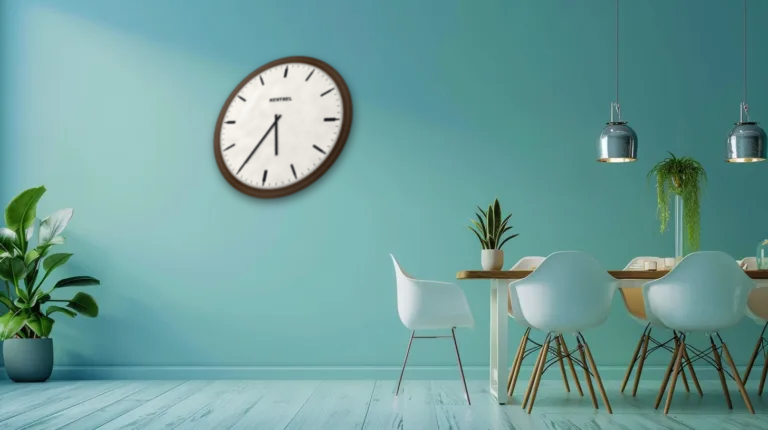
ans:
**5:35**
